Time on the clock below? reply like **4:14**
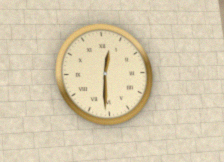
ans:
**12:31**
